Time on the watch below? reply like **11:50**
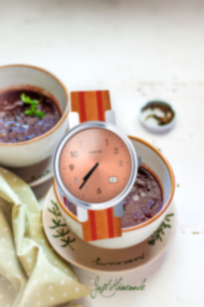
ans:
**7:37**
